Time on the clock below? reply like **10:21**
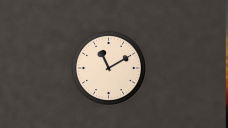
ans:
**11:10**
